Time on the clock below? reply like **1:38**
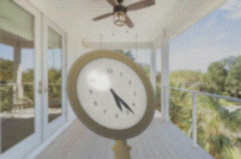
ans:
**5:23**
